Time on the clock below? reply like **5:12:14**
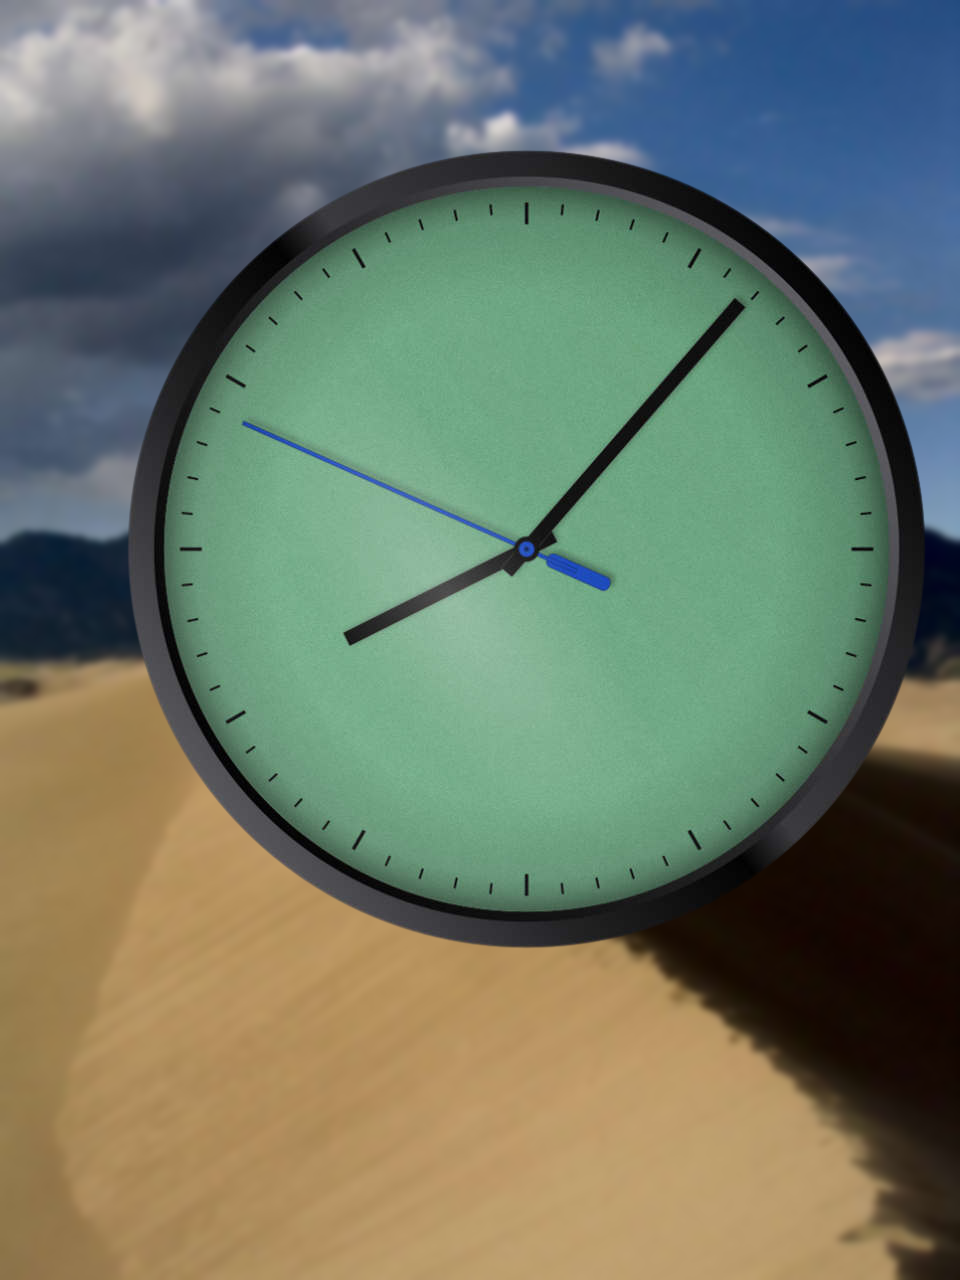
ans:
**8:06:49**
